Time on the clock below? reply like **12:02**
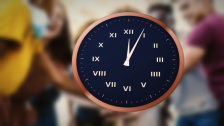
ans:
**12:04**
